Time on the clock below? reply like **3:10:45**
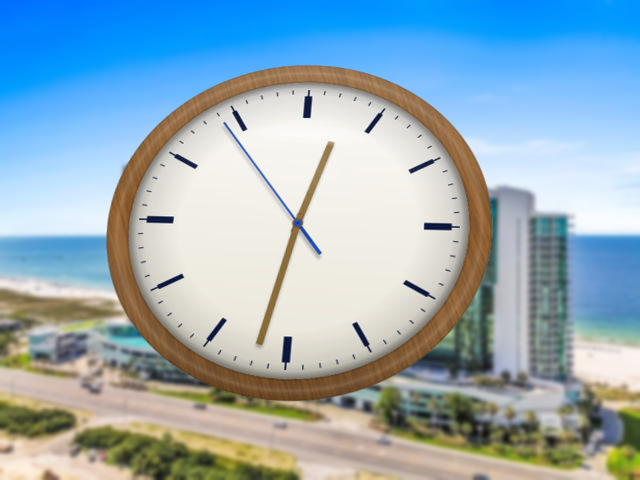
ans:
**12:31:54**
